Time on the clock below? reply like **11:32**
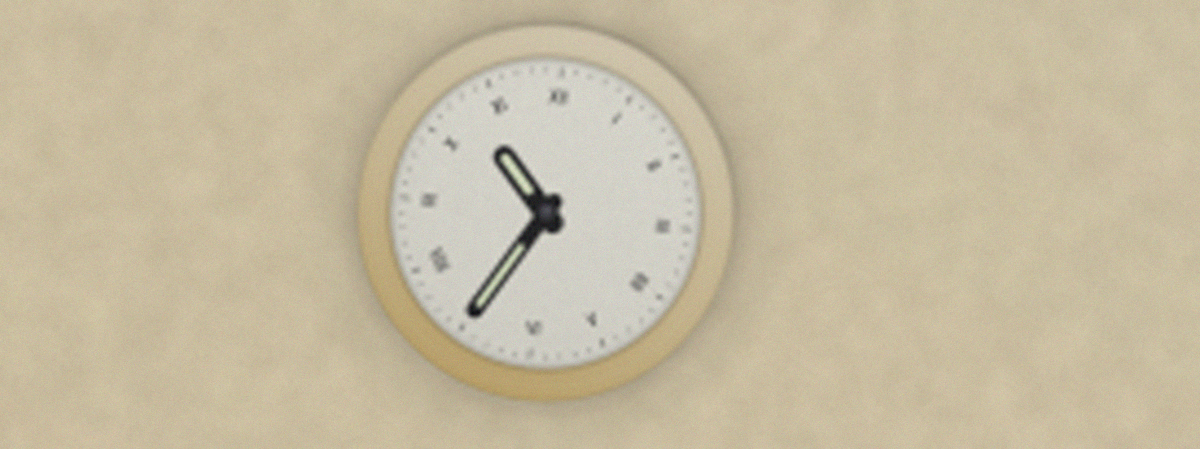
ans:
**10:35**
